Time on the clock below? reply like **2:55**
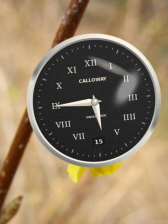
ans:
**5:45**
